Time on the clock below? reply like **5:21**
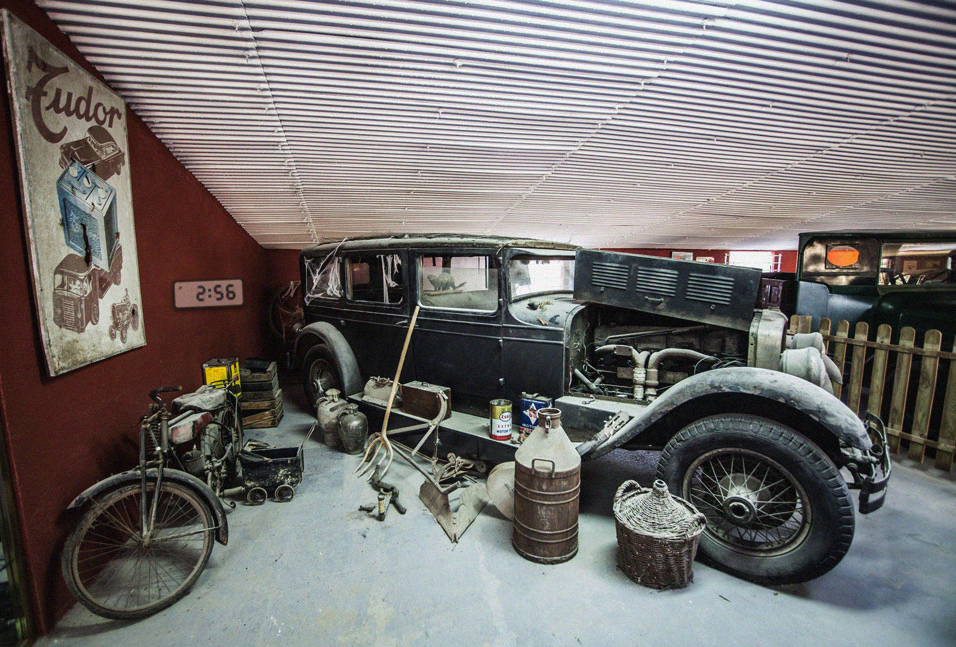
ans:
**2:56**
